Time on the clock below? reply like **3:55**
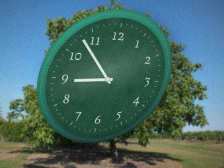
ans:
**8:53**
